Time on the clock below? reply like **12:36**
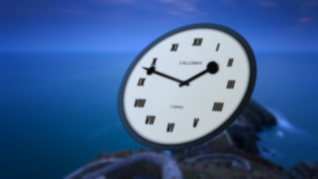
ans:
**1:48**
